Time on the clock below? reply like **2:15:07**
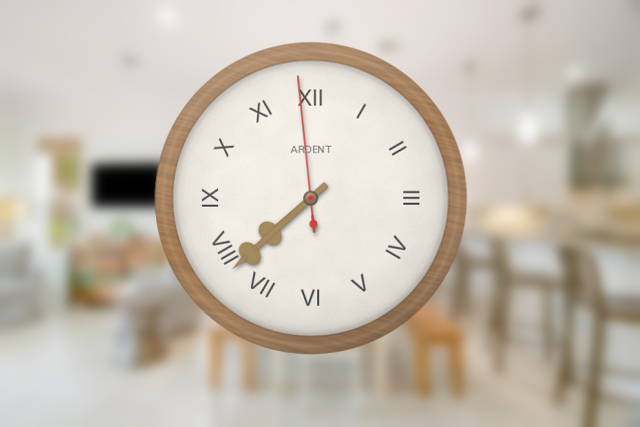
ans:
**7:37:59**
